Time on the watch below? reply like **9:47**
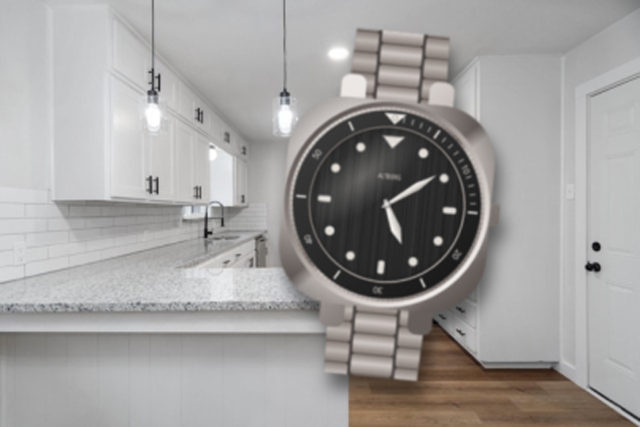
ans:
**5:09**
